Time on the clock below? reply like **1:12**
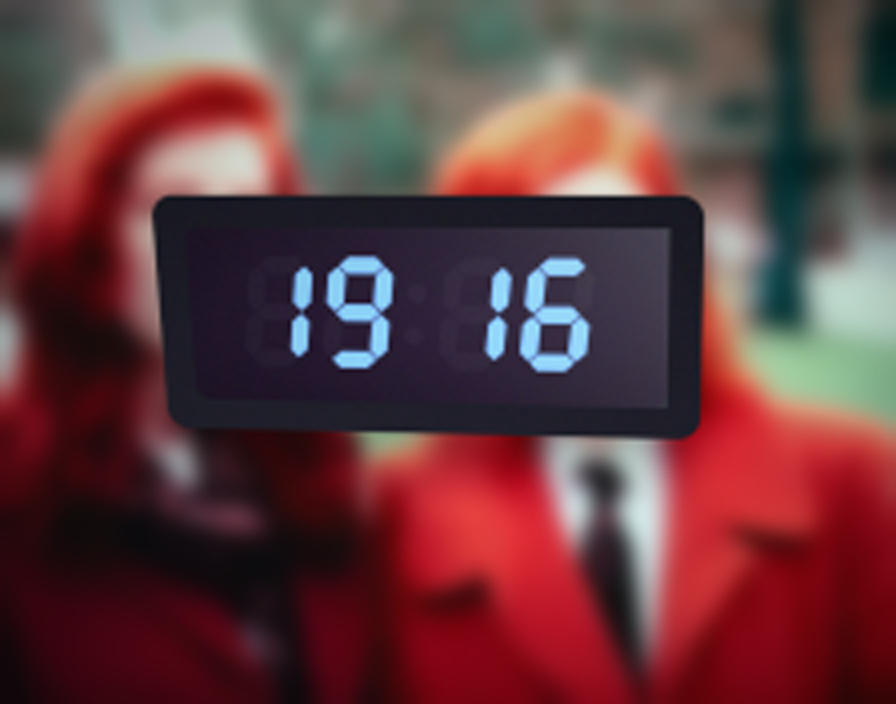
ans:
**19:16**
